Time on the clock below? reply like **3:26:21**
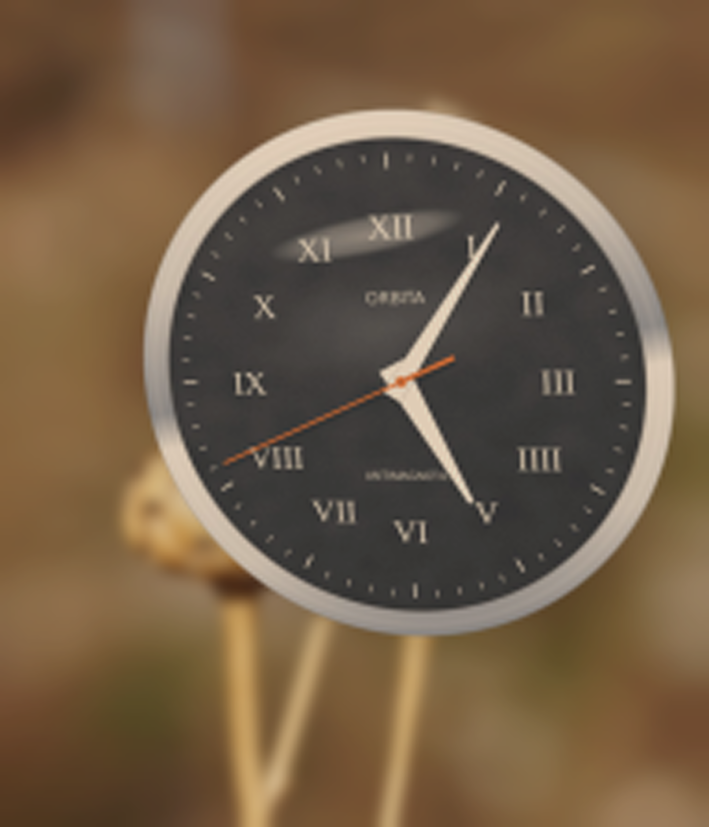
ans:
**5:05:41**
